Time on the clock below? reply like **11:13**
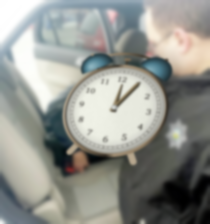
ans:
**12:05**
